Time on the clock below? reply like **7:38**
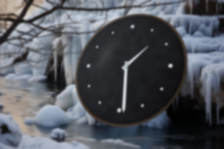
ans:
**1:29**
